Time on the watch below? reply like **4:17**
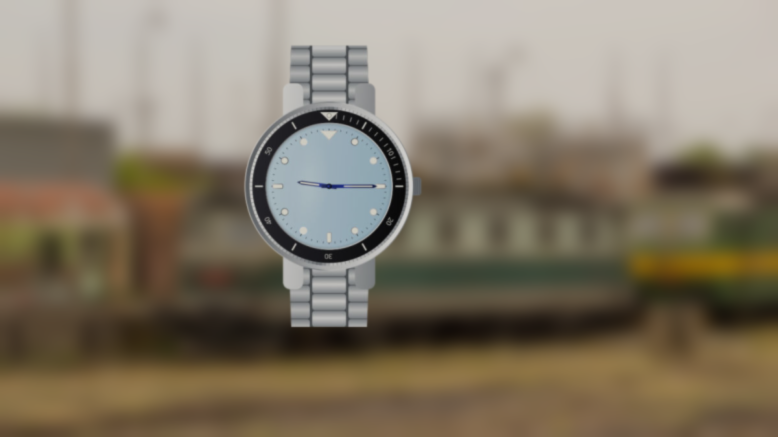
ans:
**9:15**
